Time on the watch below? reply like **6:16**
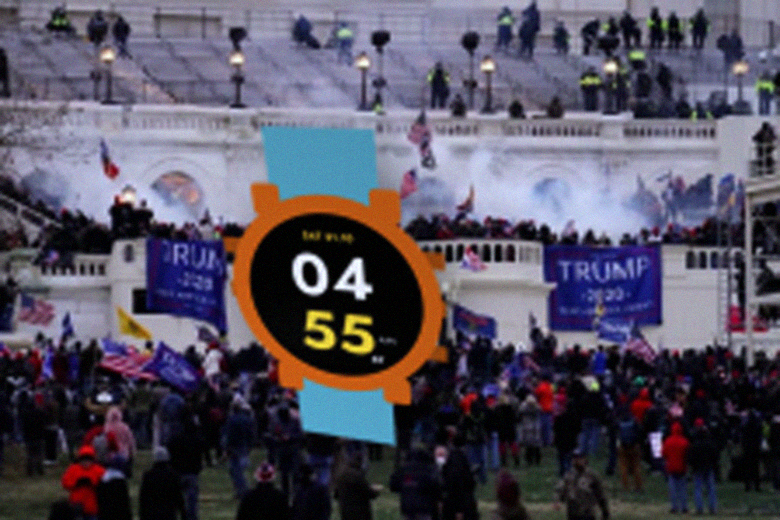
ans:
**4:55**
